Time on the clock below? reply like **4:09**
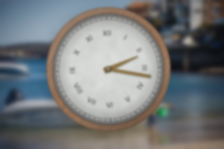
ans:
**2:17**
